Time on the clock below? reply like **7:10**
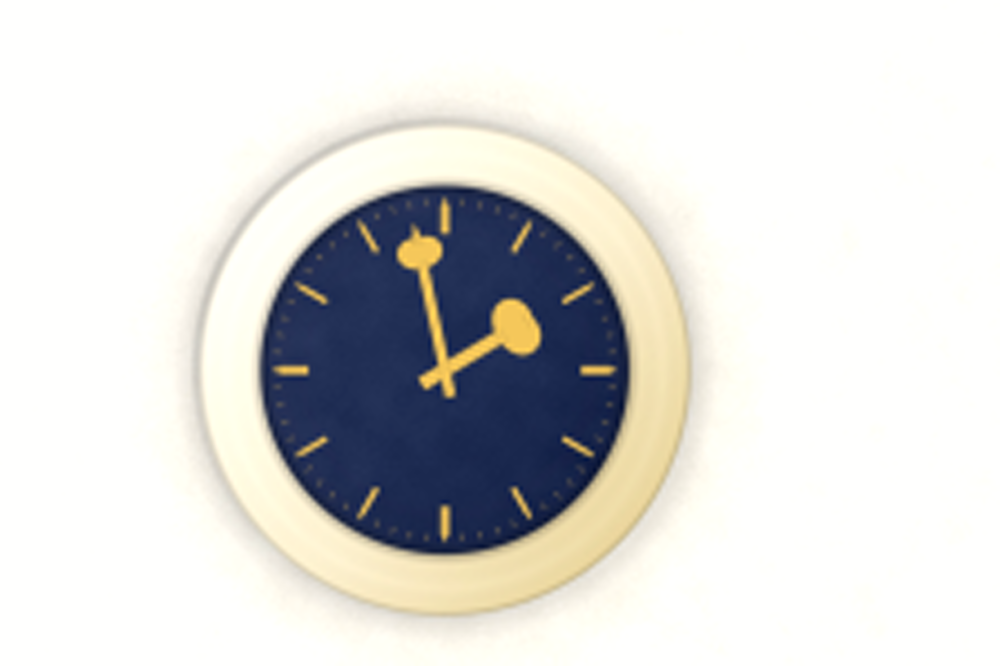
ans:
**1:58**
